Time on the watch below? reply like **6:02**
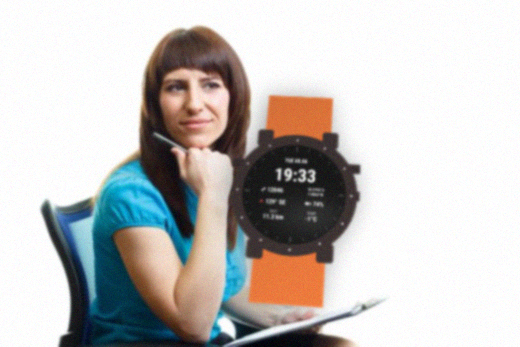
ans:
**19:33**
